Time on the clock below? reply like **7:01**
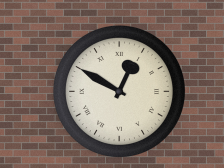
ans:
**12:50**
